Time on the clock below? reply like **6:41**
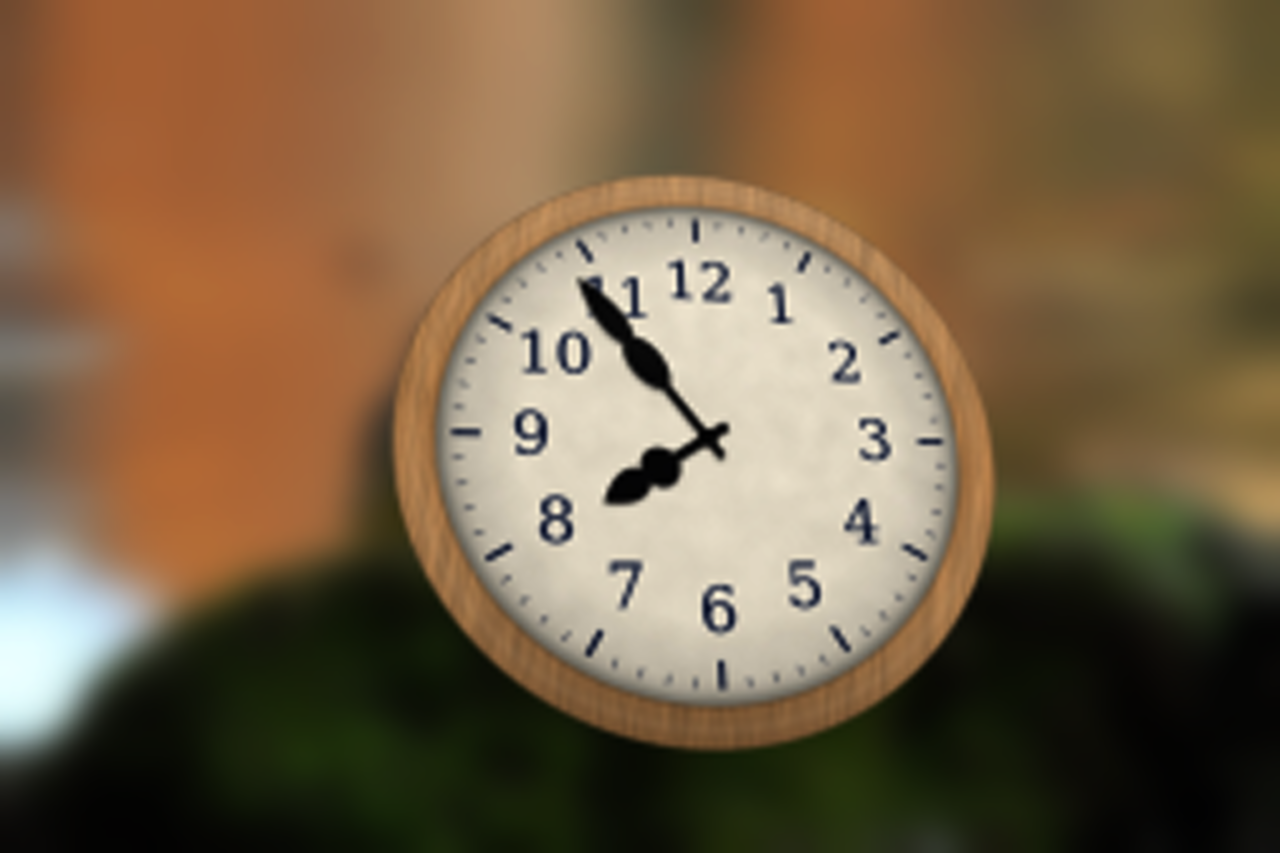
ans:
**7:54**
